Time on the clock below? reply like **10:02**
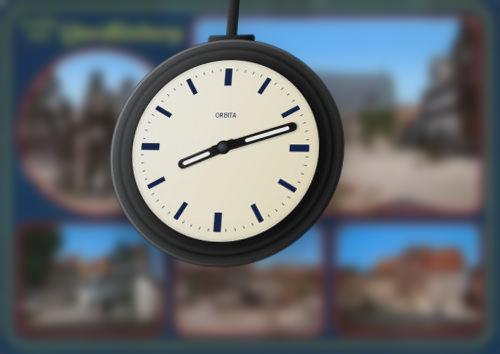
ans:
**8:12**
